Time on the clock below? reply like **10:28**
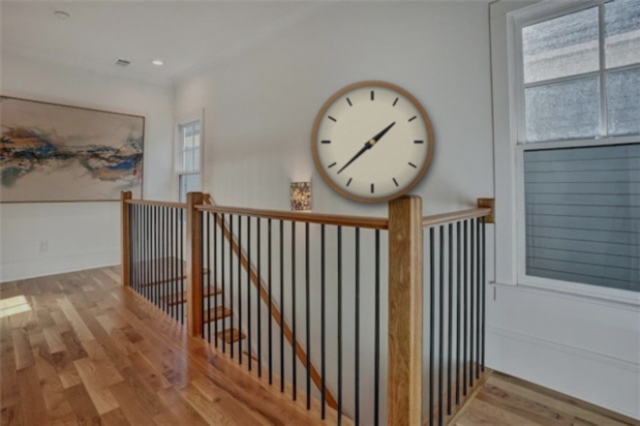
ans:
**1:38**
